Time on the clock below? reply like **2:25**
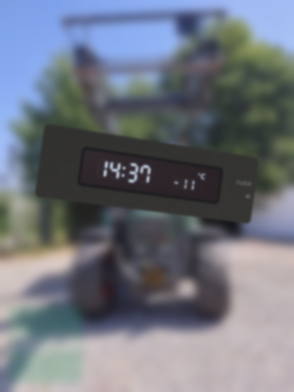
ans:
**14:37**
